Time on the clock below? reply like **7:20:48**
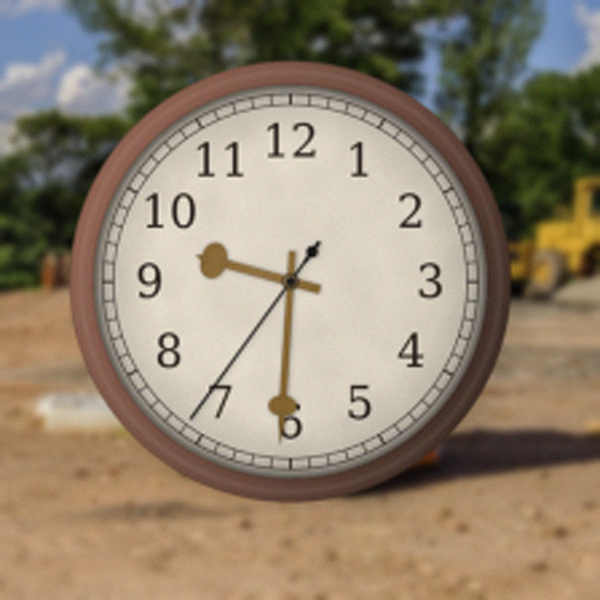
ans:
**9:30:36**
